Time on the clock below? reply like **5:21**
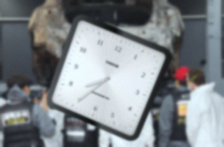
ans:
**7:35**
